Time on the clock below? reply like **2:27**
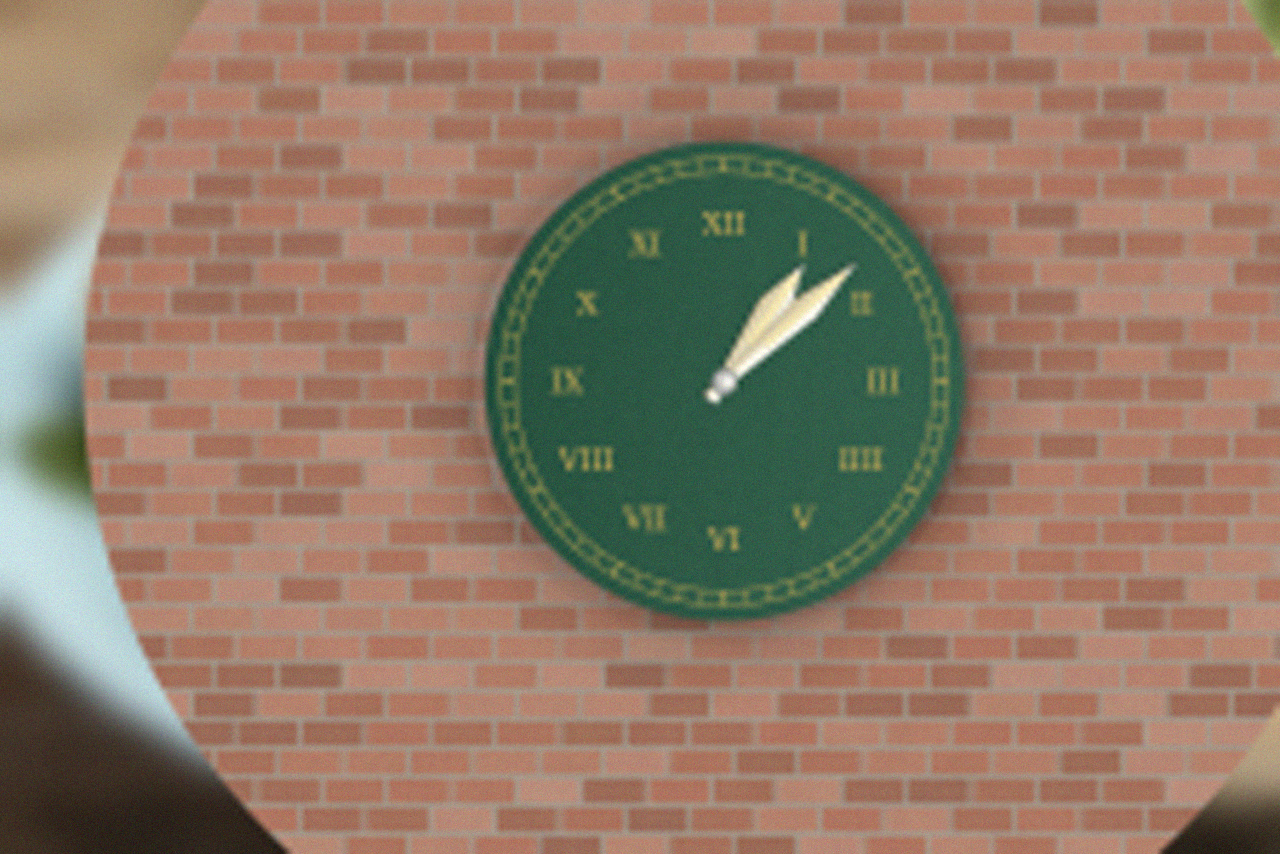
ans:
**1:08**
